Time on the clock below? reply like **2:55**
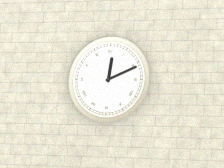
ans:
**12:11**
